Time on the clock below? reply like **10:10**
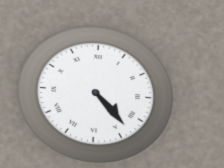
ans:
**4:23**
